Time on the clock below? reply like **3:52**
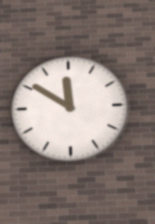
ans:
**11:51**
